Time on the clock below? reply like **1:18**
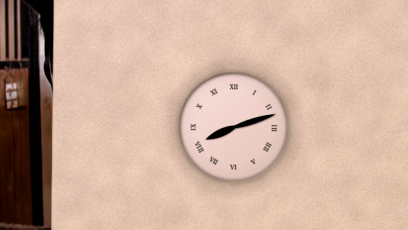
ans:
**8:12**
